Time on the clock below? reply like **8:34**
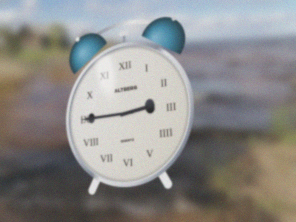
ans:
**2:45**
